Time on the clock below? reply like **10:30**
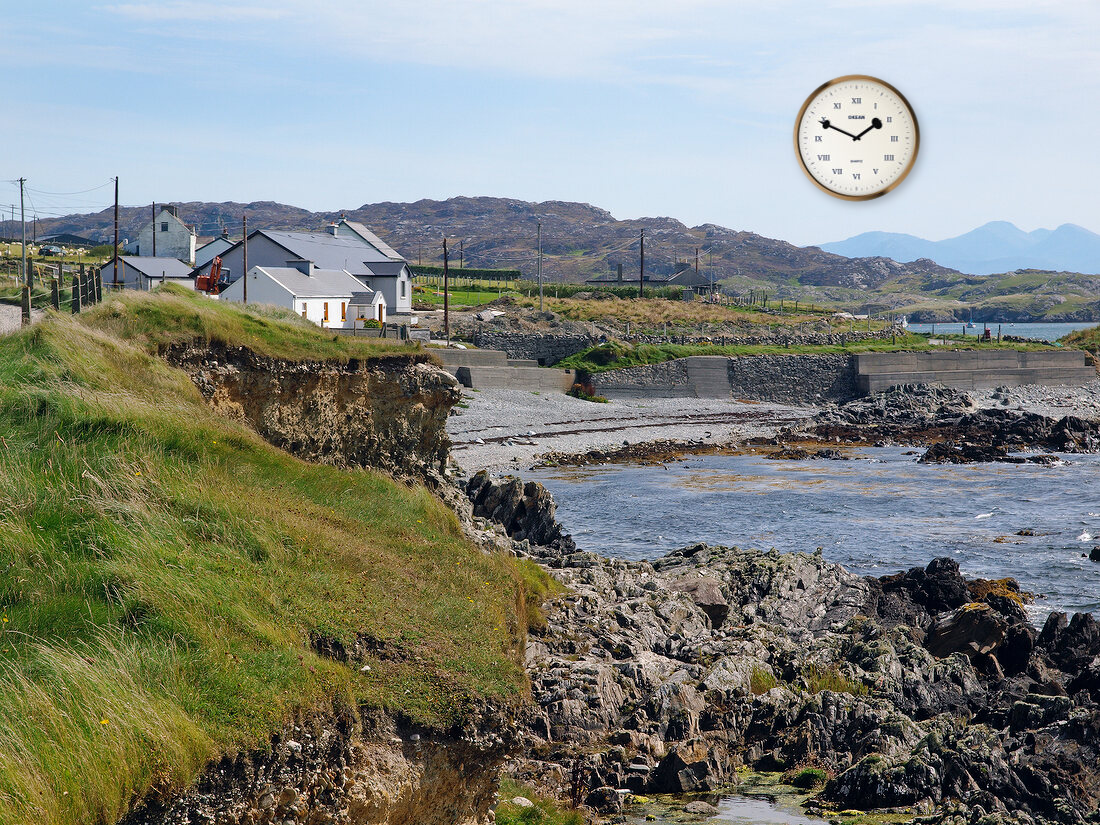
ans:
**1:49**
